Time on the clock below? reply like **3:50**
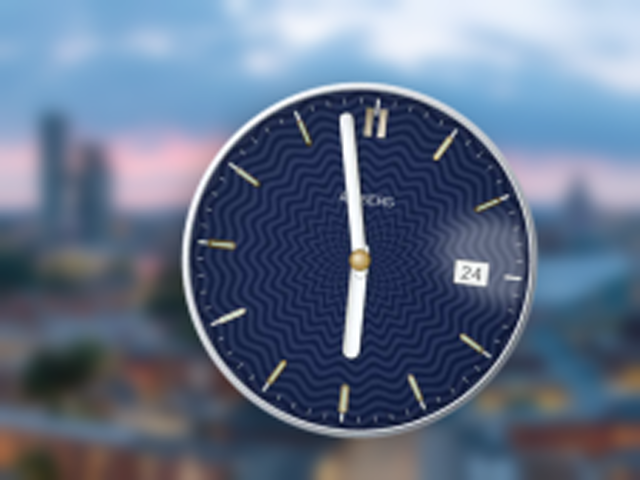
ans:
**5:58**
